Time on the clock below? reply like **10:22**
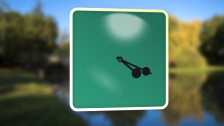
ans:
**4:19**
